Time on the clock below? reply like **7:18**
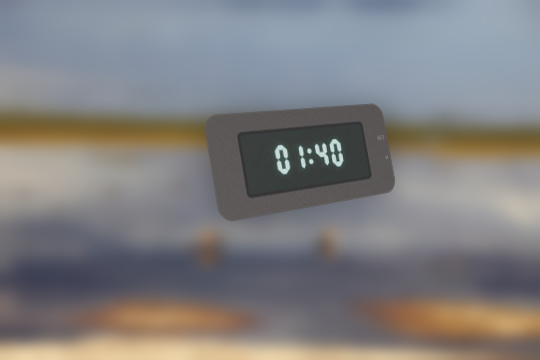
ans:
**1:40**
